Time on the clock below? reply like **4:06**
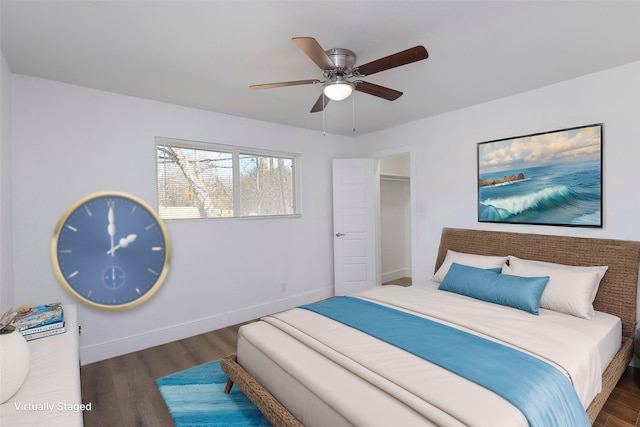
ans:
**2:00**
